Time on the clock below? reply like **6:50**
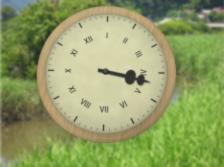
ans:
**4:22**
